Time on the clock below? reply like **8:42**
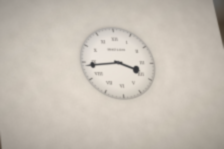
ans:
**3:44**
